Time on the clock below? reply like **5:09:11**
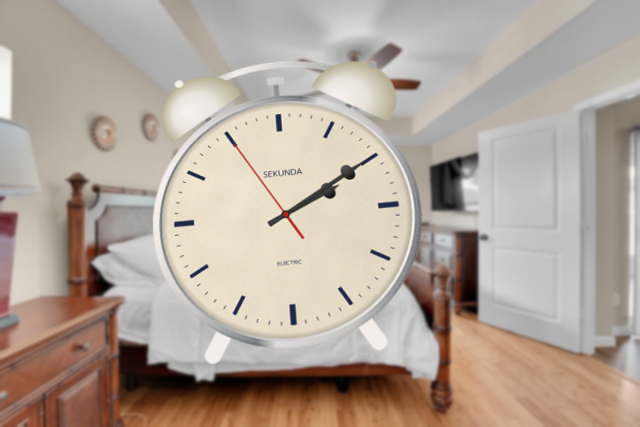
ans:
**2:09:55**
